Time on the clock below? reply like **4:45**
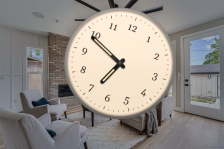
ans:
**6:49**
